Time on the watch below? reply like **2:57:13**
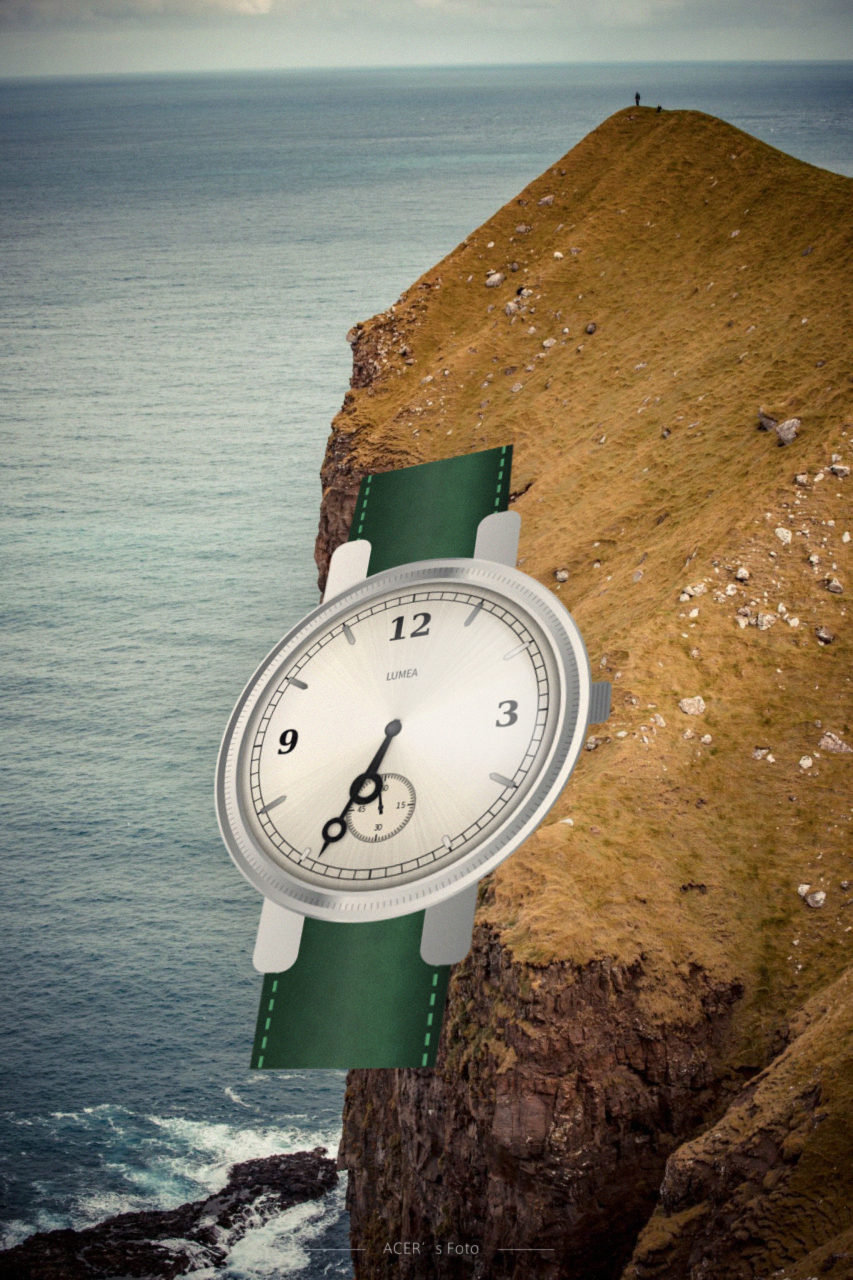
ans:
**6:33:58**
